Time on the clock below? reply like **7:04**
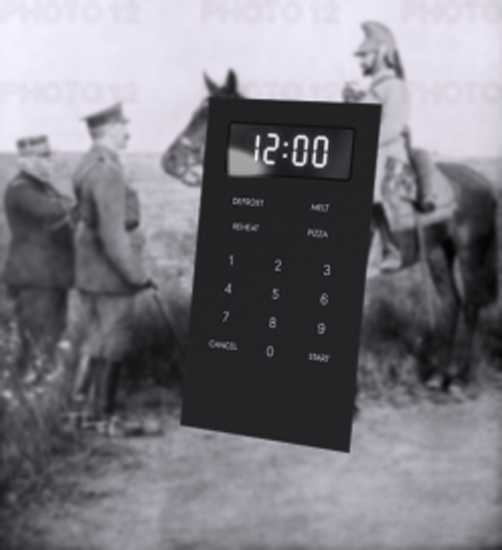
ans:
**12:00**
